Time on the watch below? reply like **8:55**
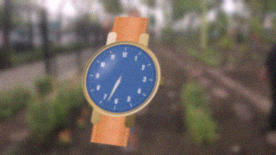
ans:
**6:33**
